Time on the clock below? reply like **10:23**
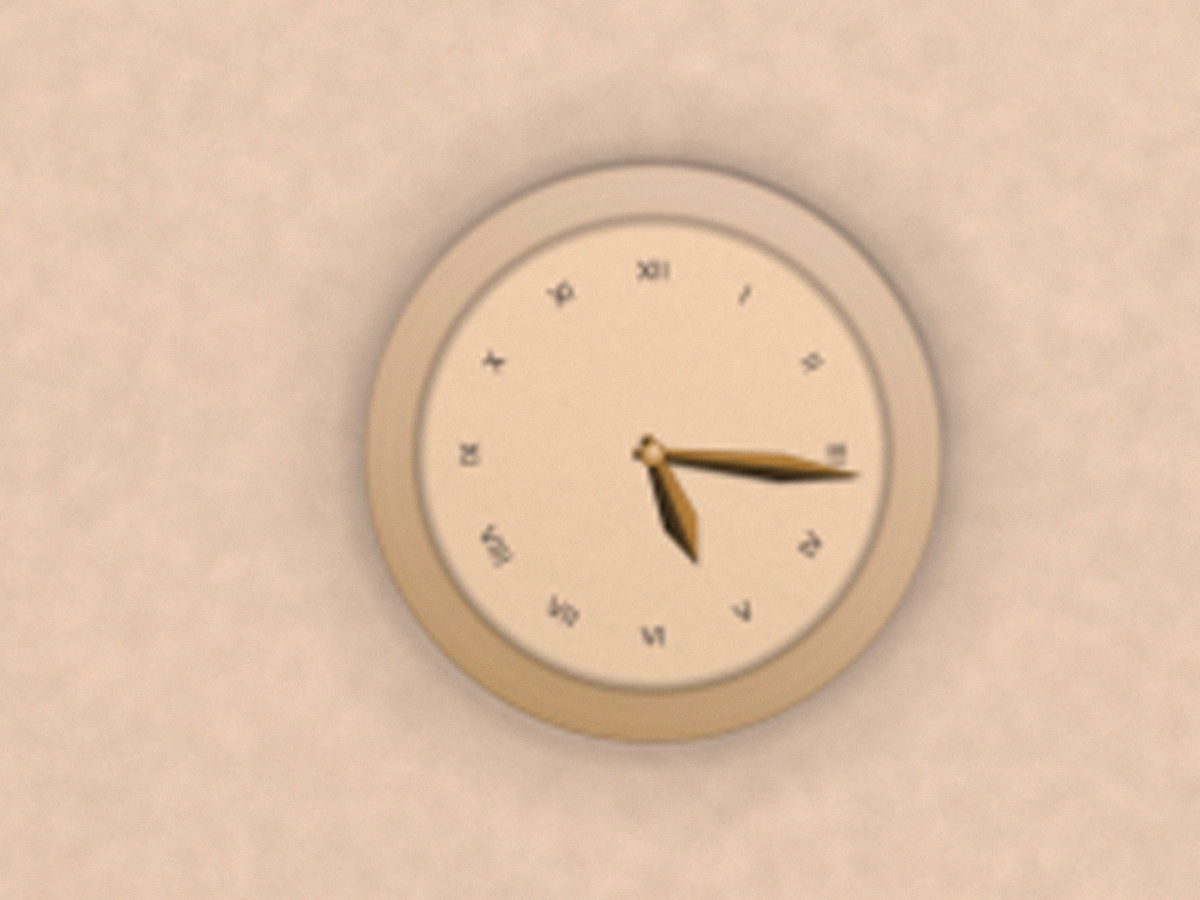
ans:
**5:16**
